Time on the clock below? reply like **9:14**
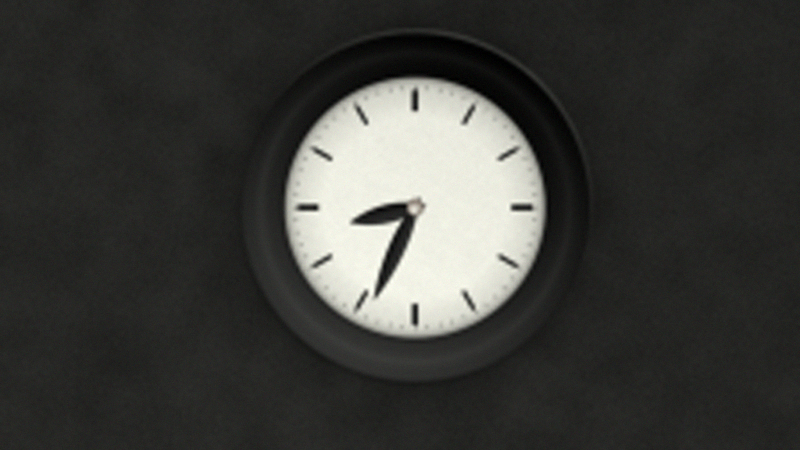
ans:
**8:34**
